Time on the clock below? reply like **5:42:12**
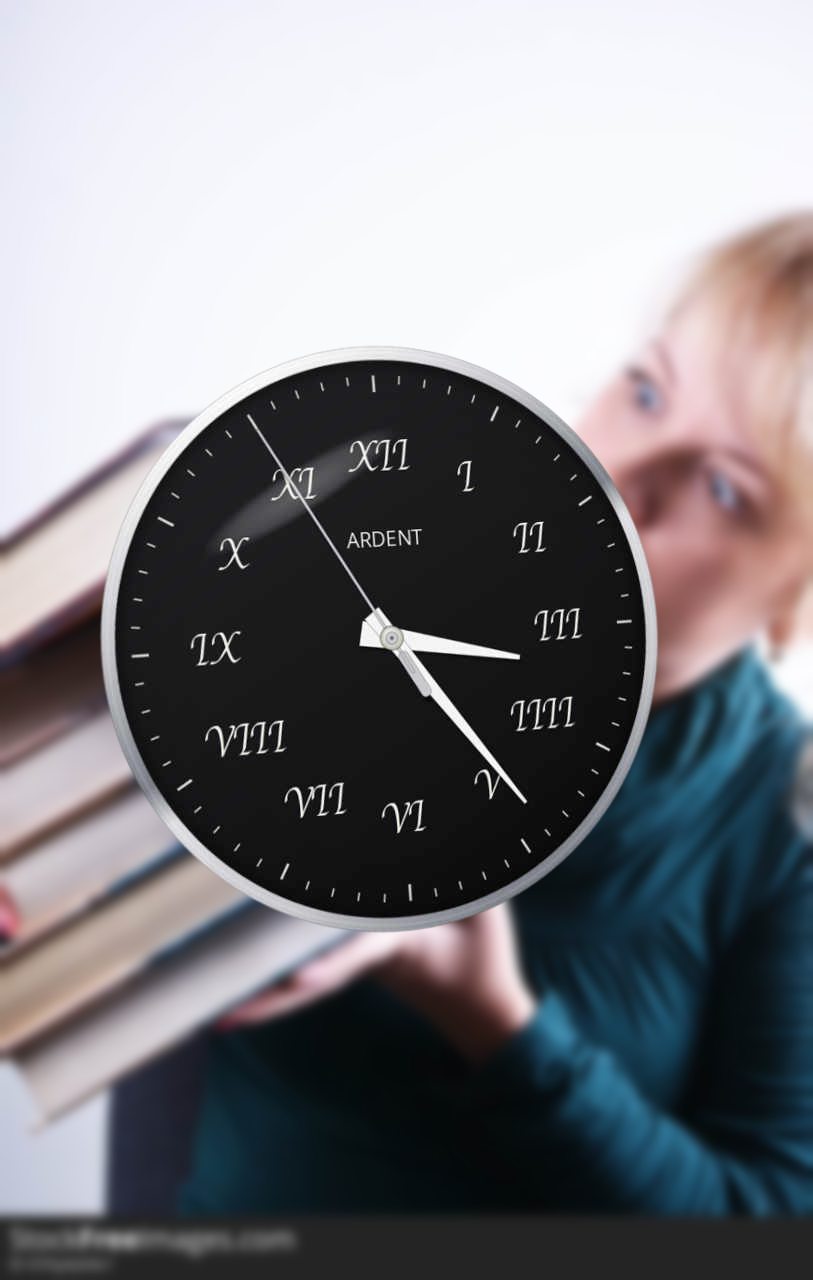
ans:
**3:23:55**
